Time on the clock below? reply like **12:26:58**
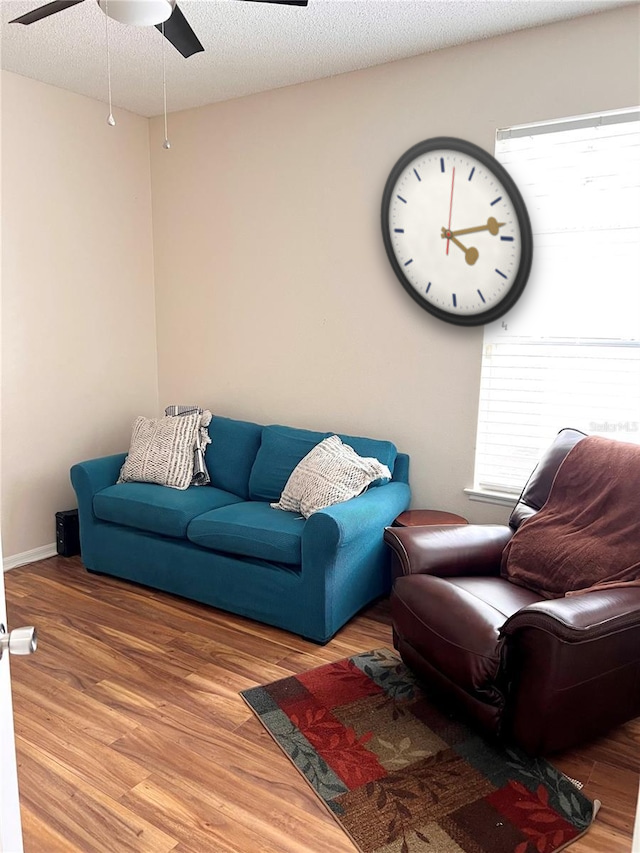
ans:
**4:13:02**
